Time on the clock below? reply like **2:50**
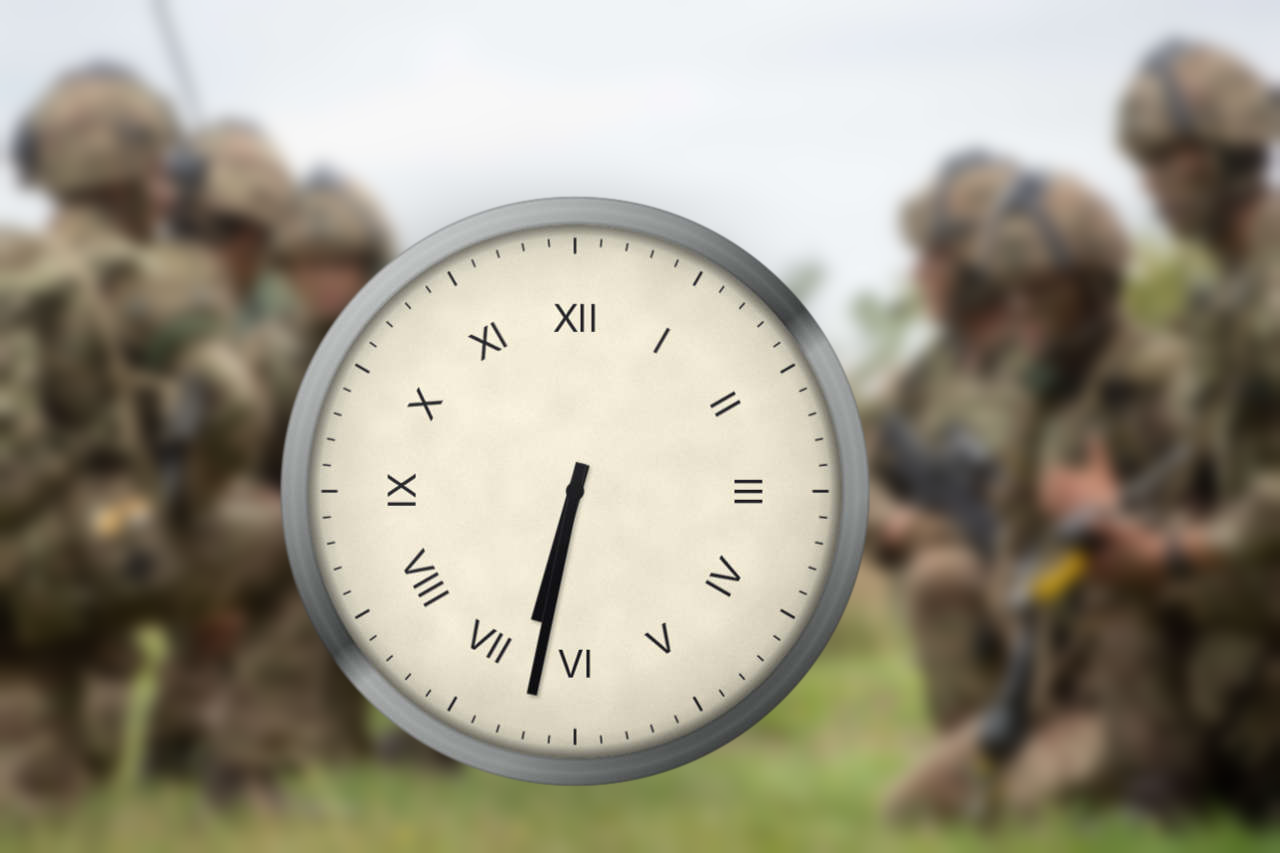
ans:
**6:32**
